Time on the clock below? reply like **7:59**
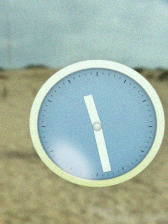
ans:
**11:28**
